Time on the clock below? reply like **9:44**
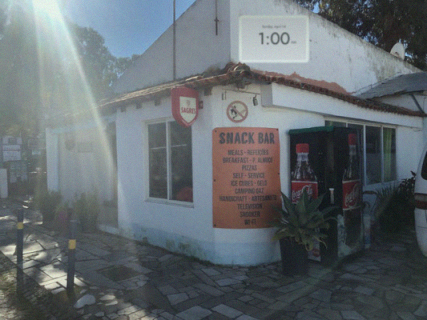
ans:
**1:00**
